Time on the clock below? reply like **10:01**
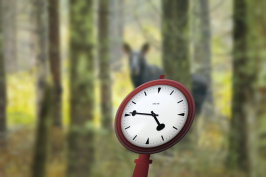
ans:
**4:46**
